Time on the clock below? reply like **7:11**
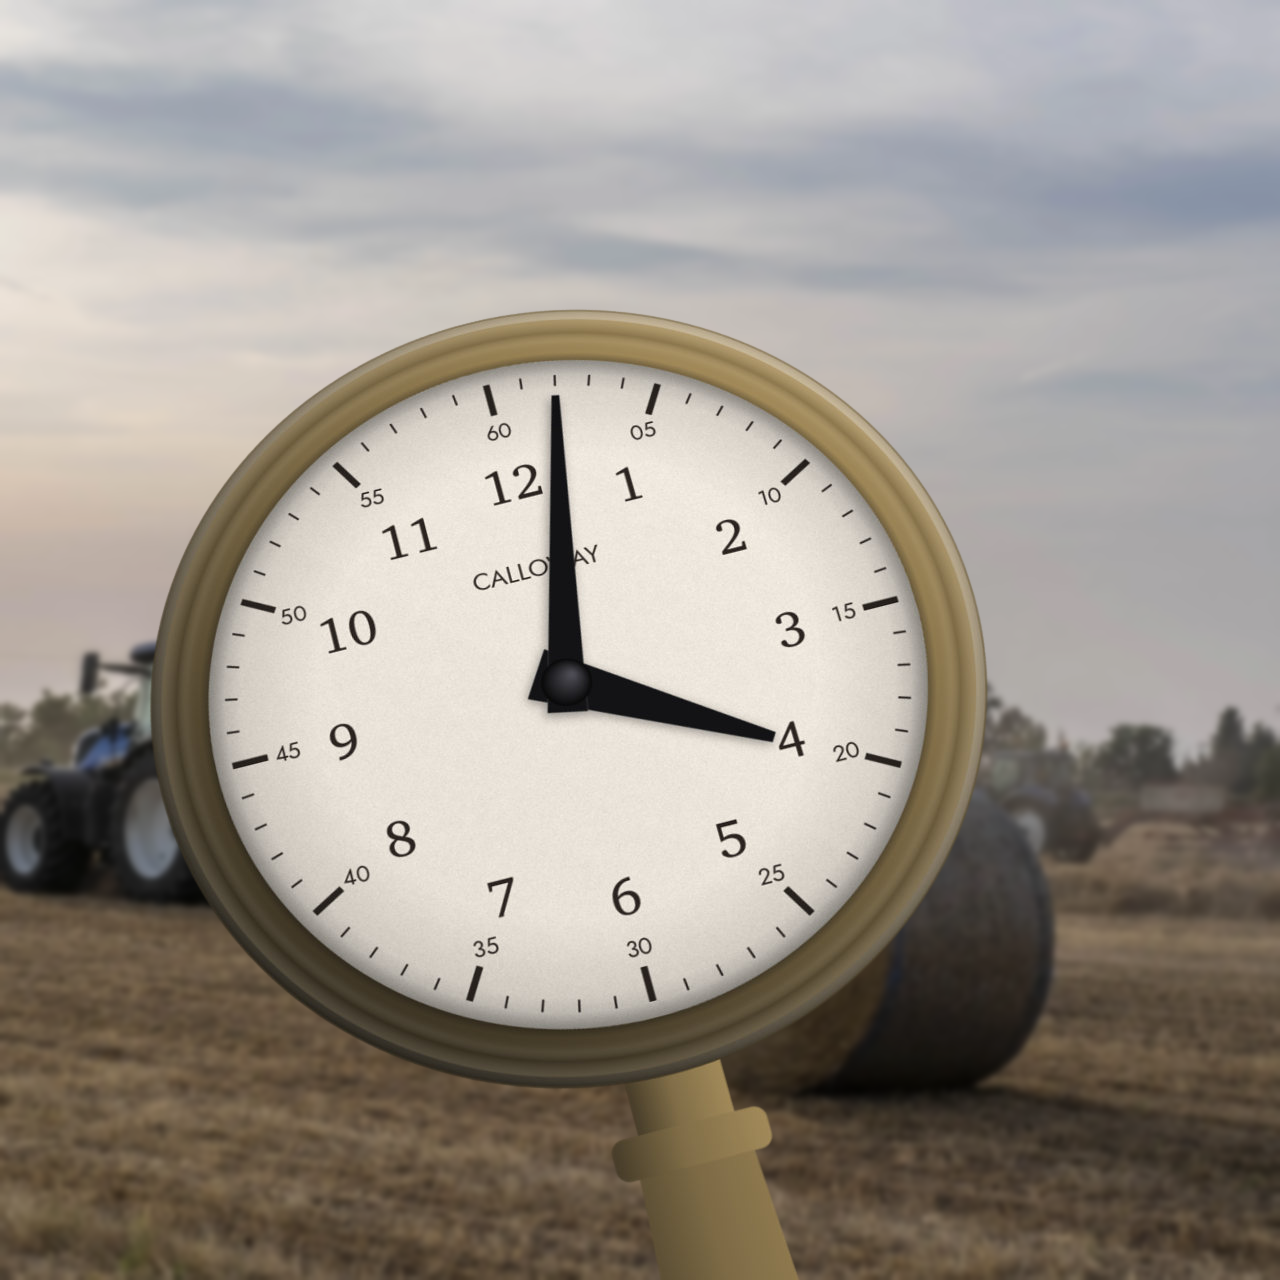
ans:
**4:02**
